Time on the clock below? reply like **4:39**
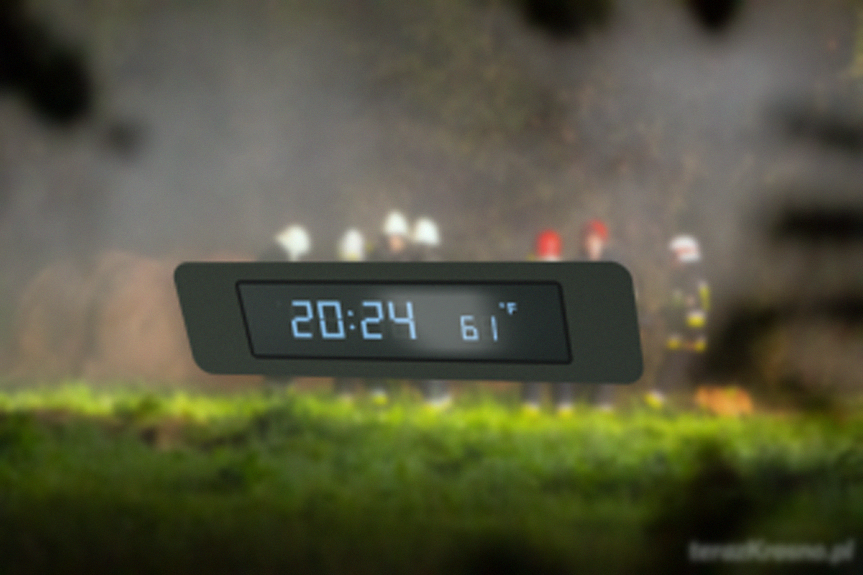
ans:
**20:24**
